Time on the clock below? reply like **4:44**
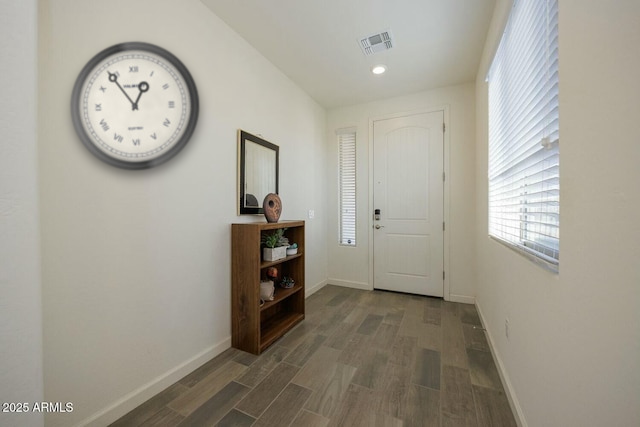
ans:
**12:54**
